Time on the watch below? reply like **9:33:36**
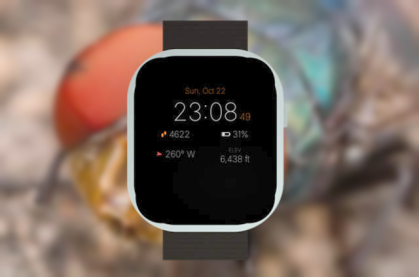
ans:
**23:08:49**
